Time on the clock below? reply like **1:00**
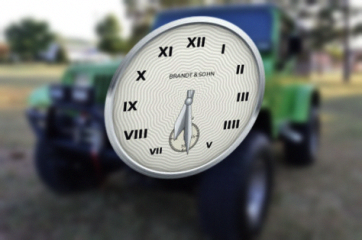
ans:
**6:29**
